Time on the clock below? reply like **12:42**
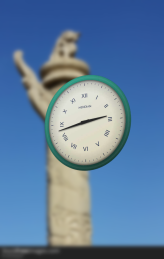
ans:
**2:43**
